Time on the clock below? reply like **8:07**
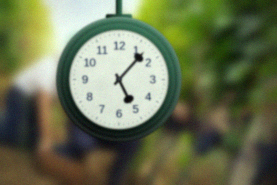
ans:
**5:07**
